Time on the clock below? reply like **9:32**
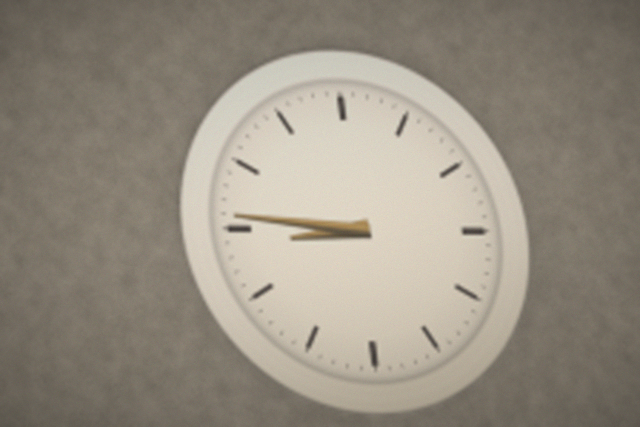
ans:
**8:46**
